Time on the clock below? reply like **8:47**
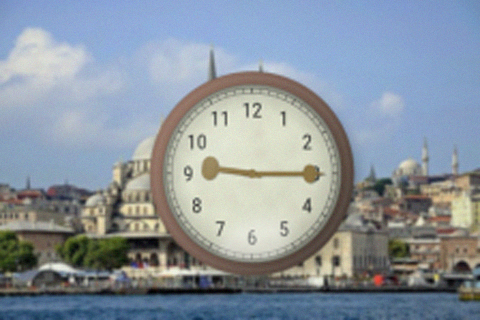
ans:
**9:15**
